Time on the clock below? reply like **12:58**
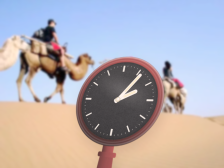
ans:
**2:06**
